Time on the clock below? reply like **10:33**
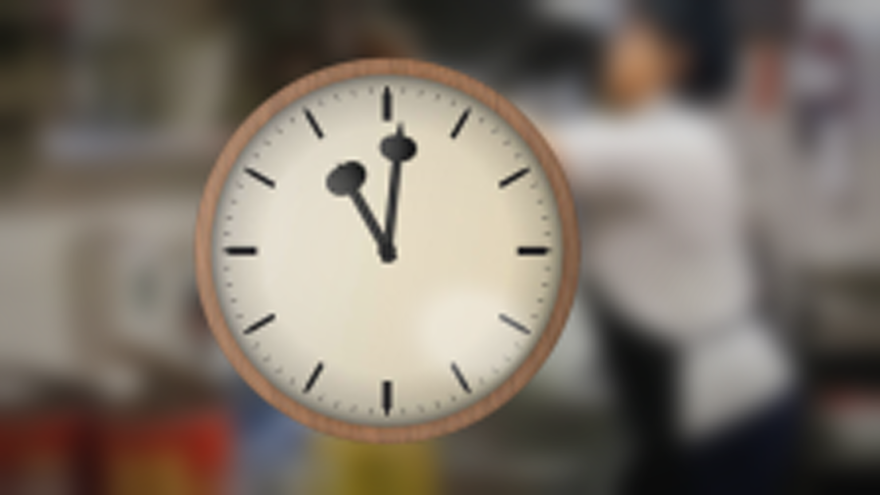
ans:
**11:01**
